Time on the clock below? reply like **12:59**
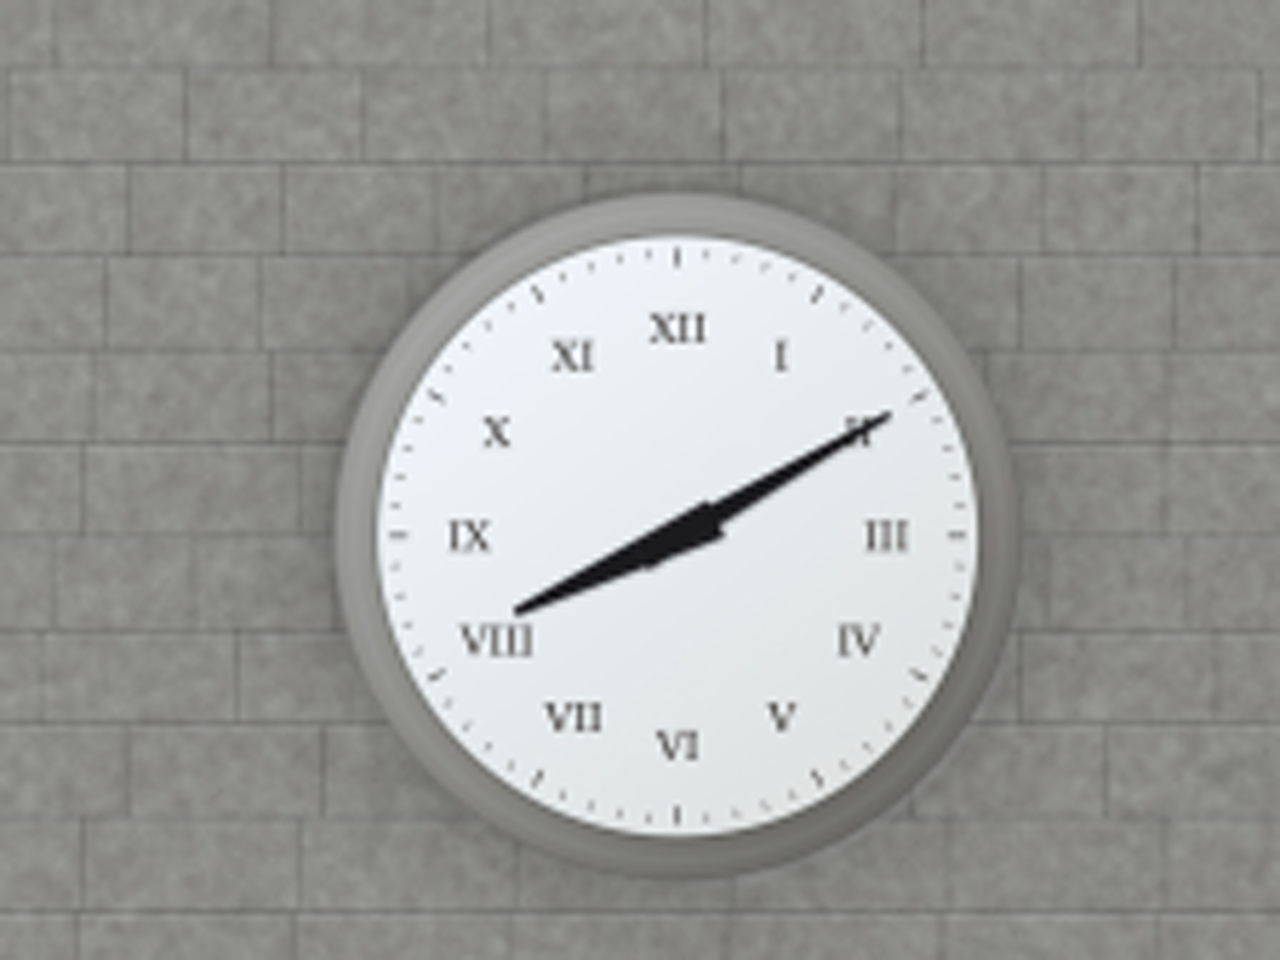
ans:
**8:10**
